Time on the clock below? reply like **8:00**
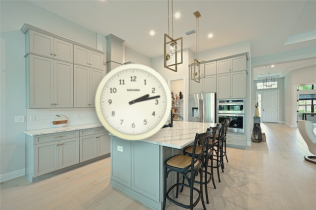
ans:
**2:13**
